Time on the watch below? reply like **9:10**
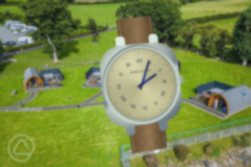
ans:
**2:04**
